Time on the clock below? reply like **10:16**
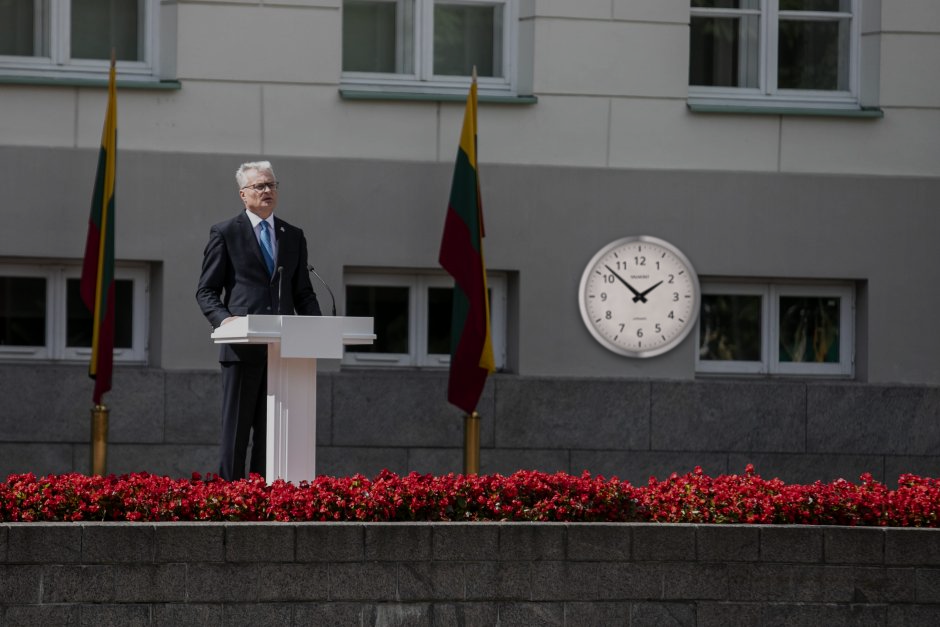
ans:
**1:52**
